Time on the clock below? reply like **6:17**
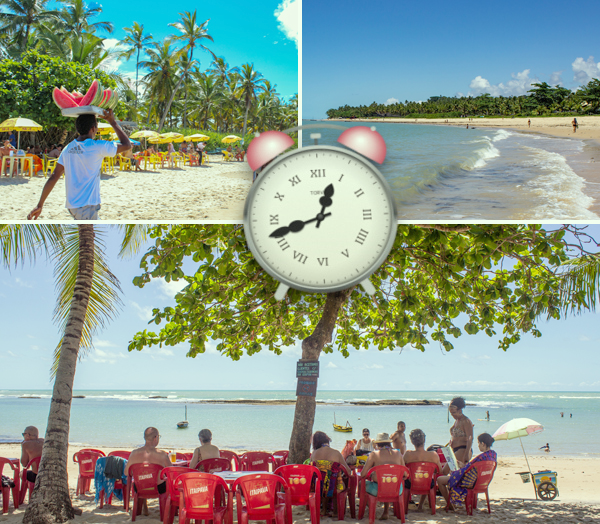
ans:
**12:42**
